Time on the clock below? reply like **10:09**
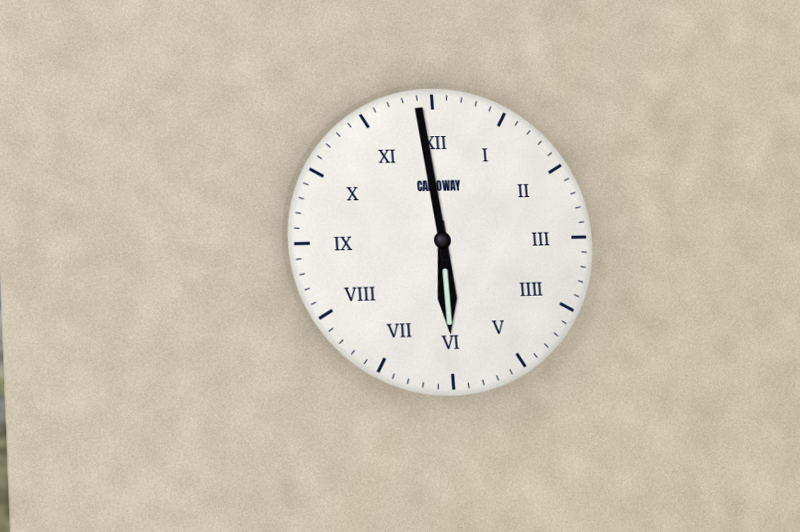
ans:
**5:59**
